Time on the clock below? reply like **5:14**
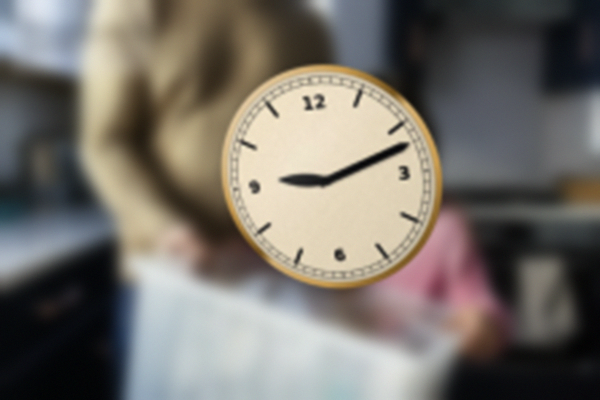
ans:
**9:12**
